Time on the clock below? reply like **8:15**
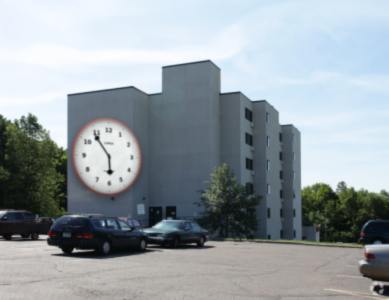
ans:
**5:54**
